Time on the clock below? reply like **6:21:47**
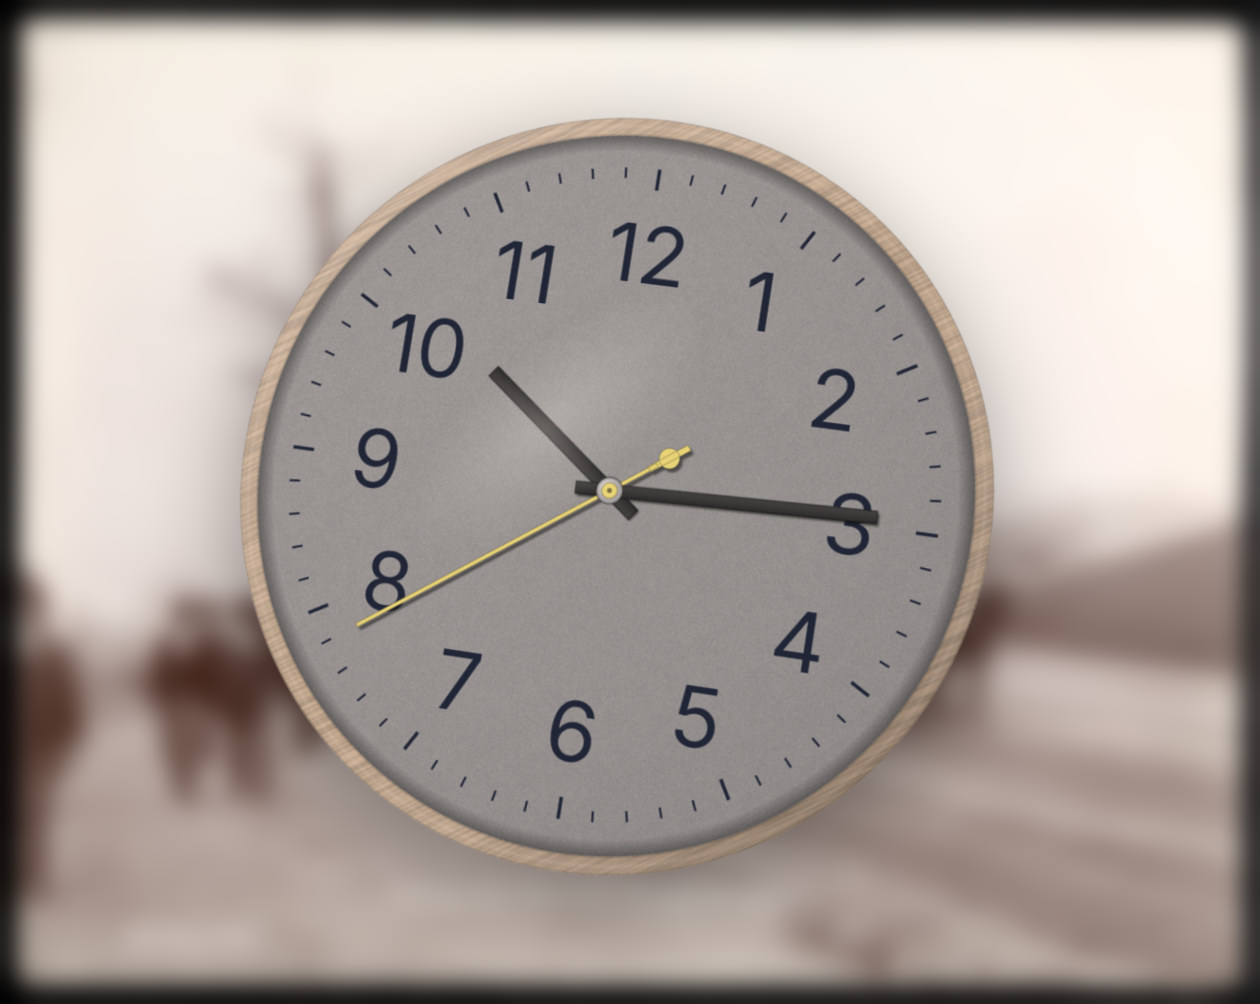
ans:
**10:14:39**
